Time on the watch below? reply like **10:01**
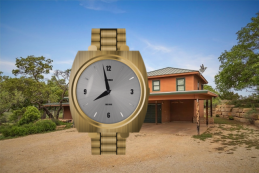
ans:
**7:58**
